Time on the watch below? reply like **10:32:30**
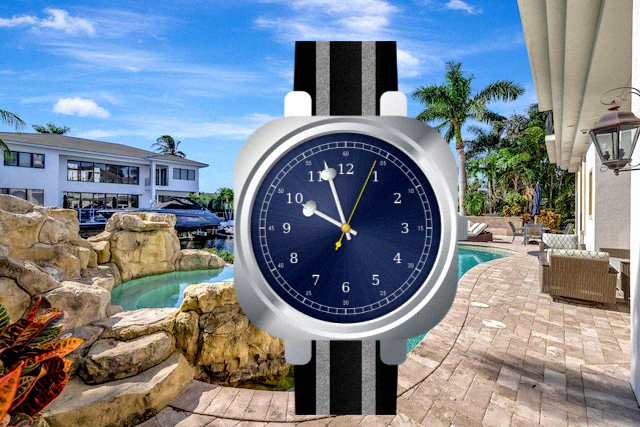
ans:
**9:57:04**
